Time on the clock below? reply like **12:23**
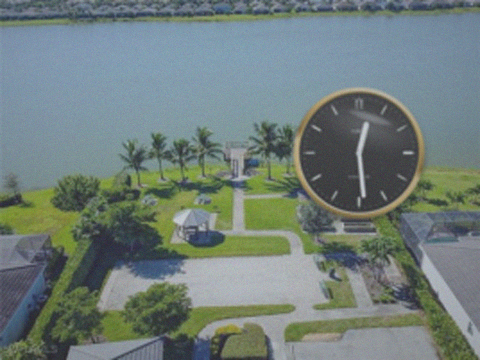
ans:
**12:29**
